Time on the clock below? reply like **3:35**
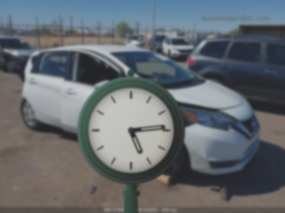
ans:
**5:14**
